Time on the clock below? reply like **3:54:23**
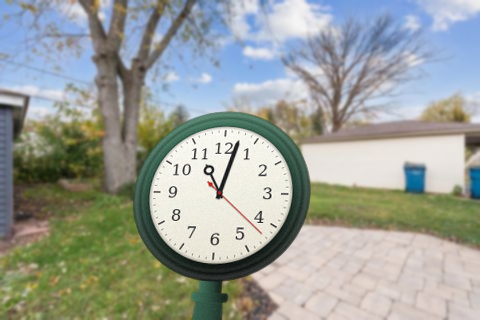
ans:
**11:02:22**
